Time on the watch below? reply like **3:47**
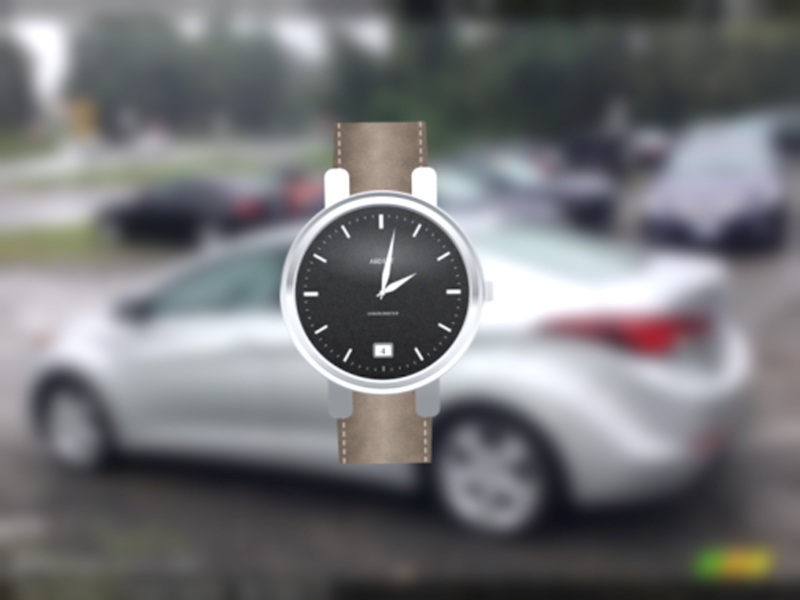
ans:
**2:02**
